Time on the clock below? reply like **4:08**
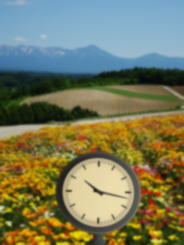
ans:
**10:17**
